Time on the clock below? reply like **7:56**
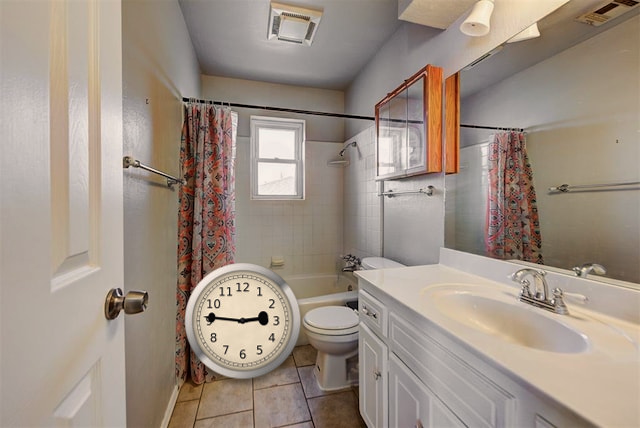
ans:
**2:46**
